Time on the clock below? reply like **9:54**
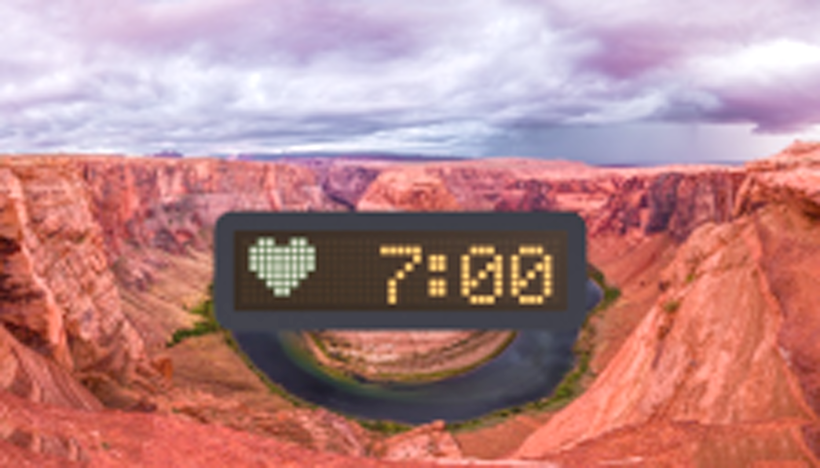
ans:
**7:00**
